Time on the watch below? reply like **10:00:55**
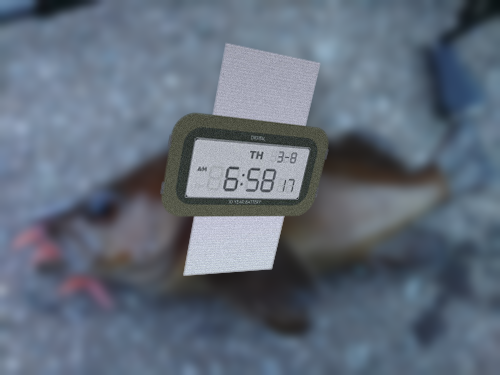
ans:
**6:58:17**
